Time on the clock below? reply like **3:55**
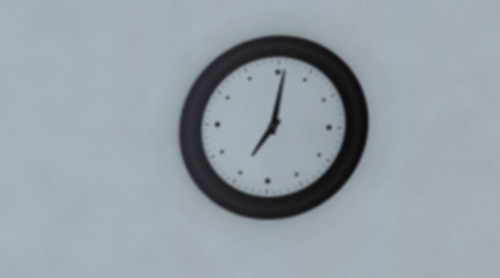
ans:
**7:01**
